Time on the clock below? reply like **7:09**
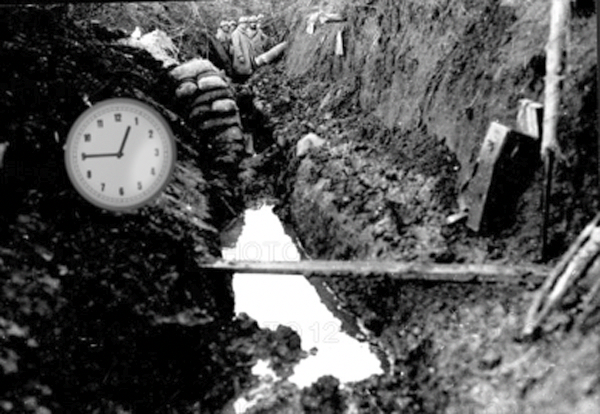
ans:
**12:45**
